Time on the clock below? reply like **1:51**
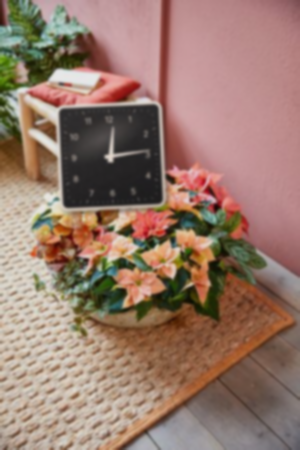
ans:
**12:14**
